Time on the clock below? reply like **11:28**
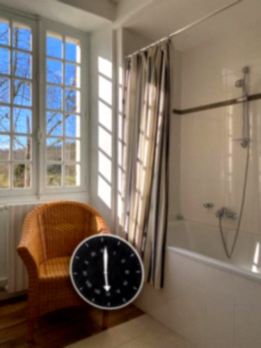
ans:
**6:01**
